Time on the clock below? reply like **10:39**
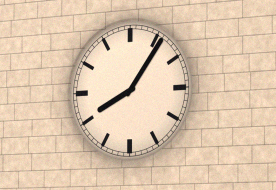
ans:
**8:06**
